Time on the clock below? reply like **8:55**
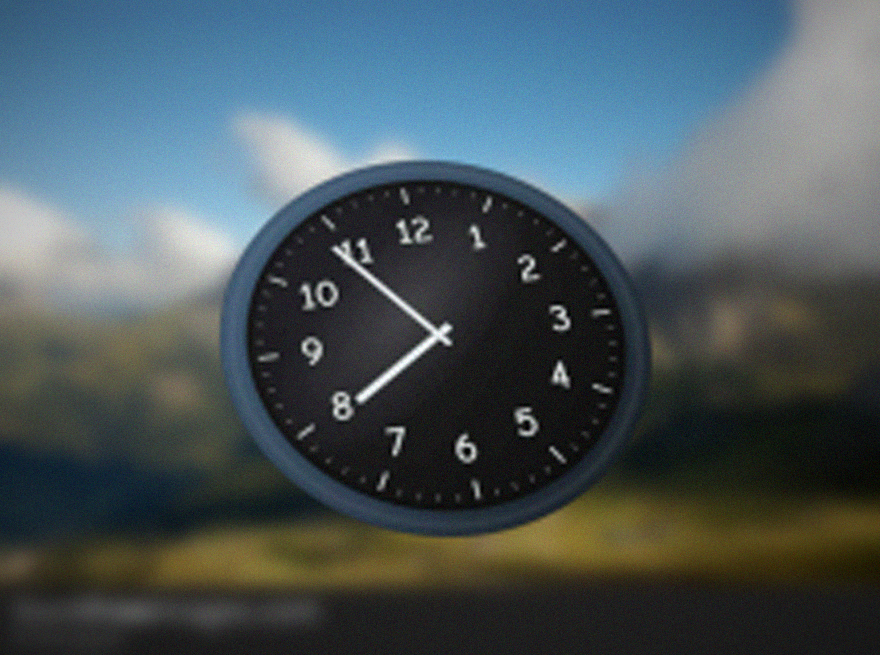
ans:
**7:54**
